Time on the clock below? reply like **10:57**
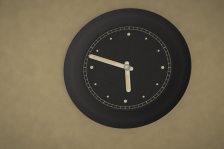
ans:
**5:48**
